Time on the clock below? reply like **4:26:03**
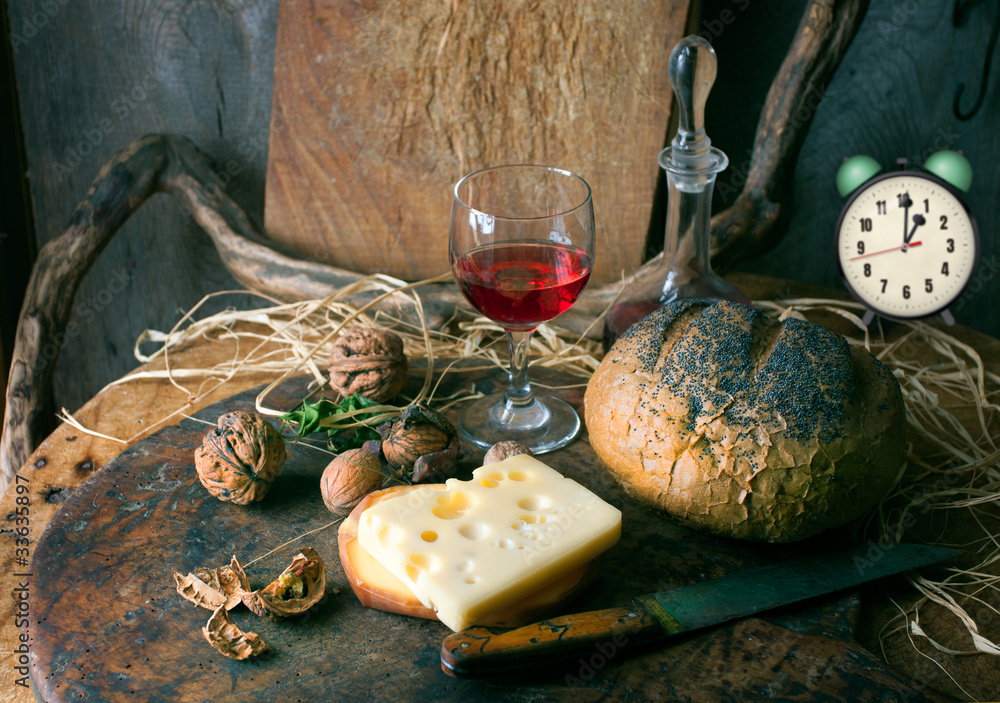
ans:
**1:00:43**
